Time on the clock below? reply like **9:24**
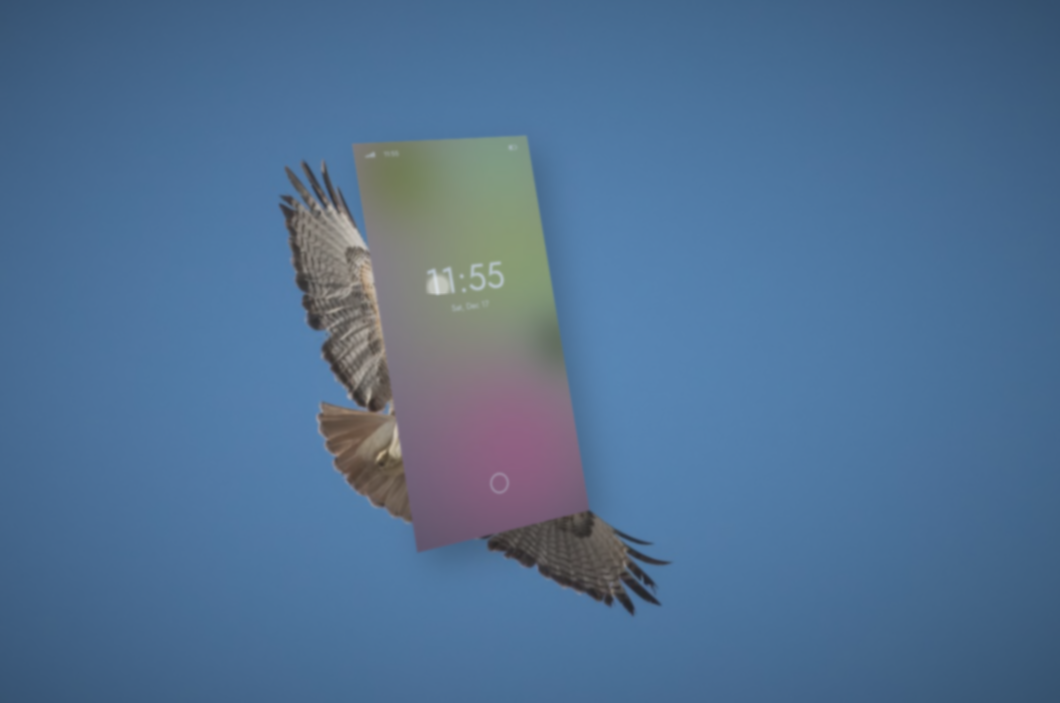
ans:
**11:55**
